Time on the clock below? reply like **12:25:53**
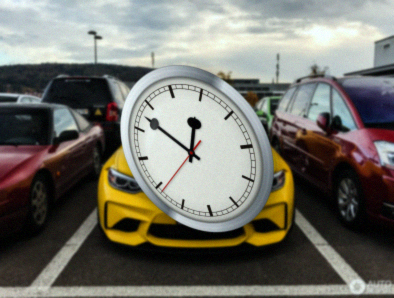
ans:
**12:52:39**
